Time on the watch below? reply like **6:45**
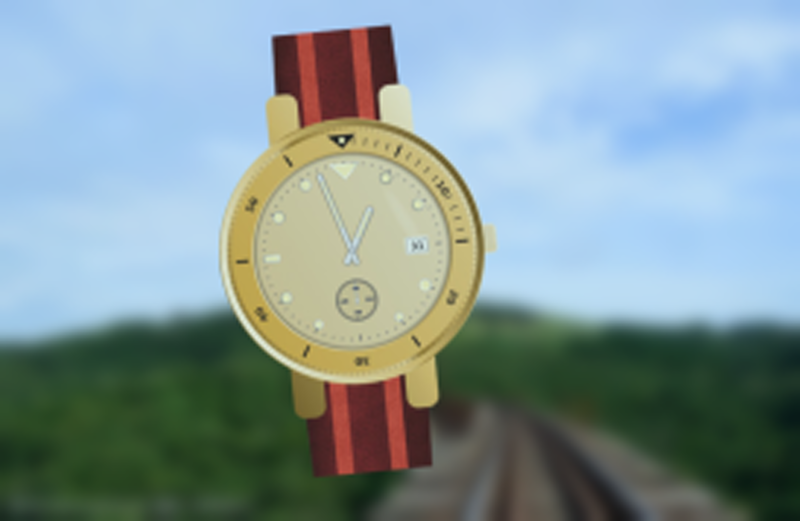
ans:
**12:57**
